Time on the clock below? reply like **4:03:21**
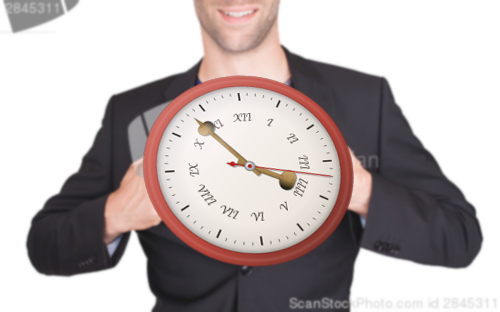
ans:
**3:53:17**
